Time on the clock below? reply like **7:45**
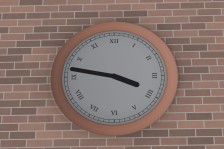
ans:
**3:47**
